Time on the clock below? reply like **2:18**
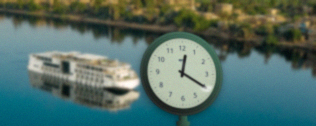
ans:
**12:20**
